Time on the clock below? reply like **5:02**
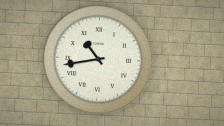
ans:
**10:43**
